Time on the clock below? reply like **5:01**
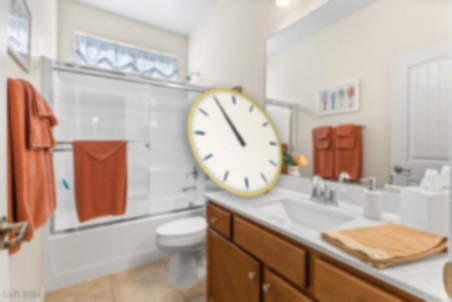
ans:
**10:55**
